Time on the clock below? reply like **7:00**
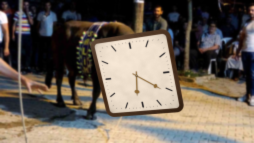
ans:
**6:21**
